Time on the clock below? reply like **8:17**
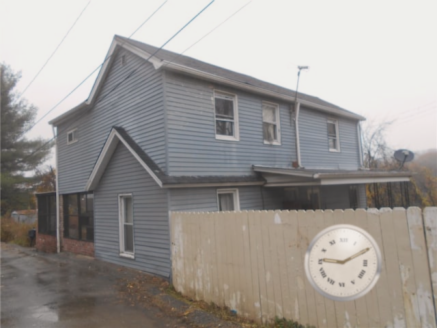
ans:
**9:10**
